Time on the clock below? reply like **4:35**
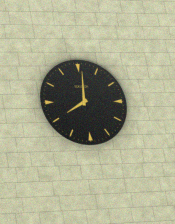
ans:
**8:01**
